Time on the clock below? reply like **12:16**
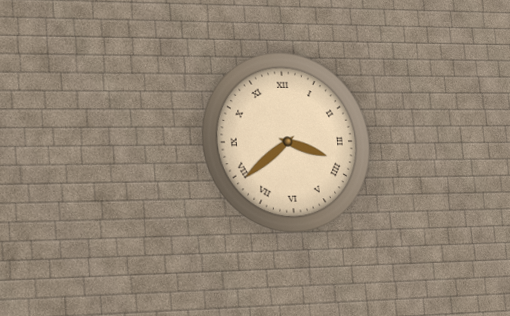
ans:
**3:39**
